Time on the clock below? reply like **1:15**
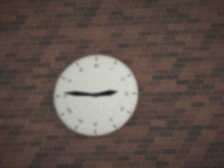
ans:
**2:46**
